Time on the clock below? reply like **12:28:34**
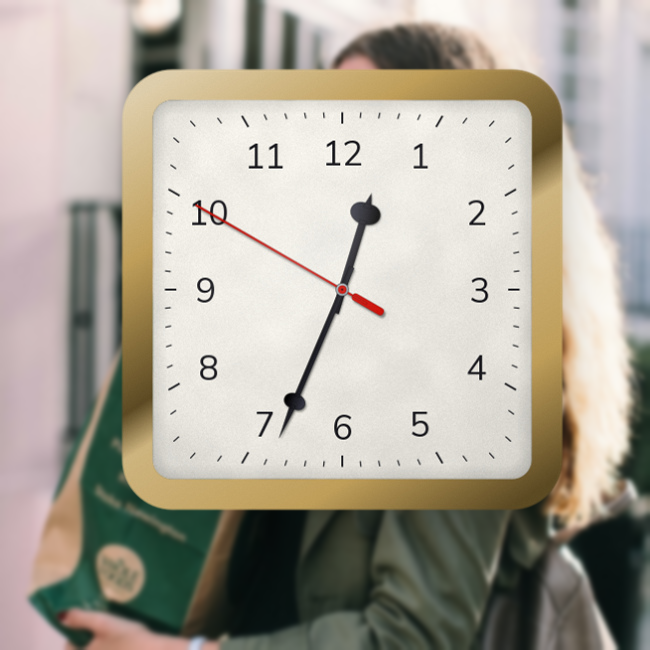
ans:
**12:33:50**
